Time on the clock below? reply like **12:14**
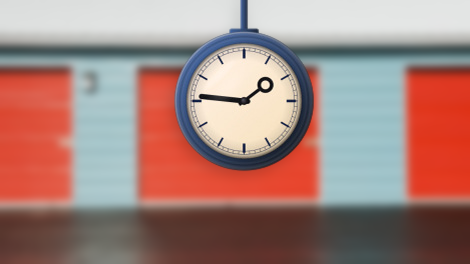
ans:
**1:46**
